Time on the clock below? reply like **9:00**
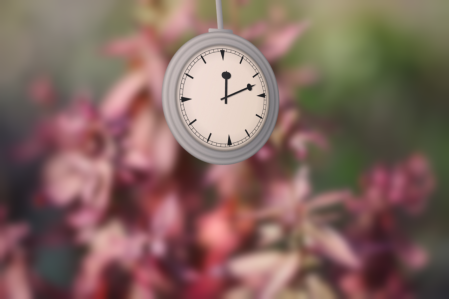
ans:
**12:12**
